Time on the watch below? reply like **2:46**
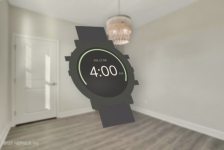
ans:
**4:00**
